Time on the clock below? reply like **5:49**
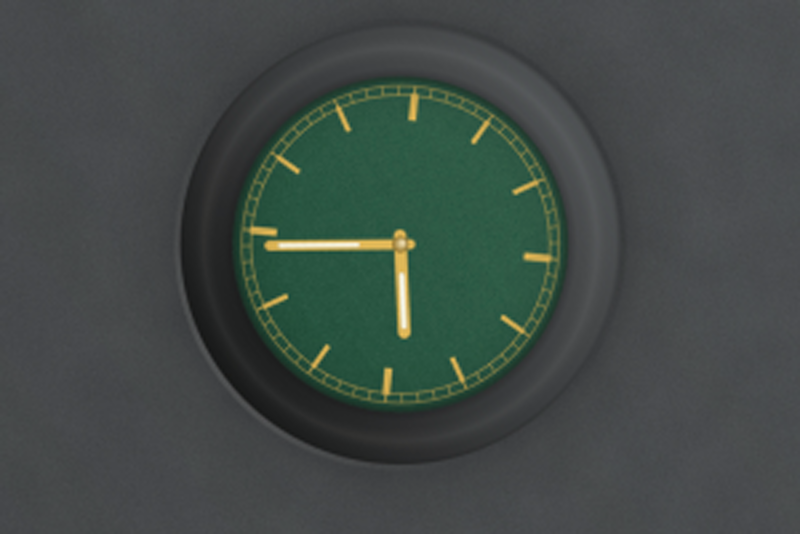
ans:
**5:44**
